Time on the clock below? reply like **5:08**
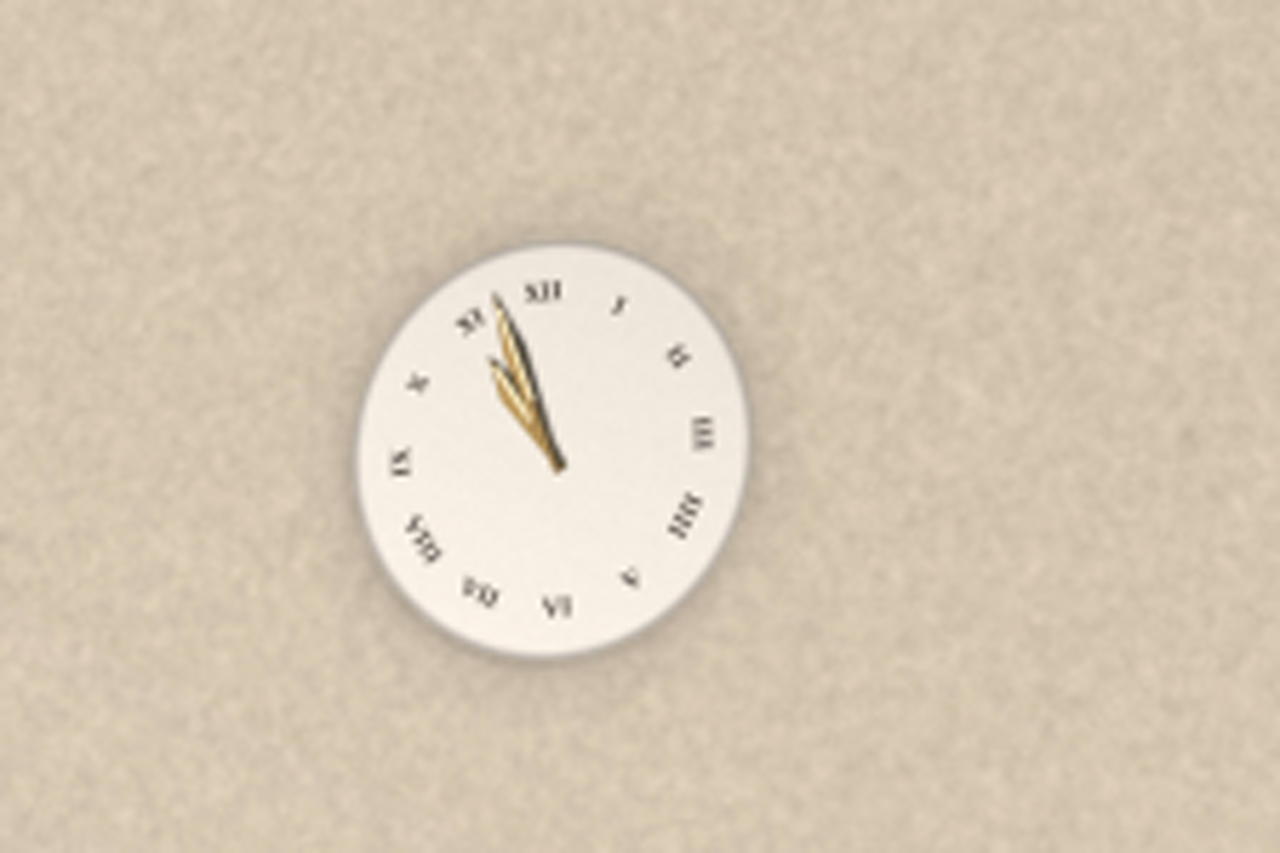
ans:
**10:57**
